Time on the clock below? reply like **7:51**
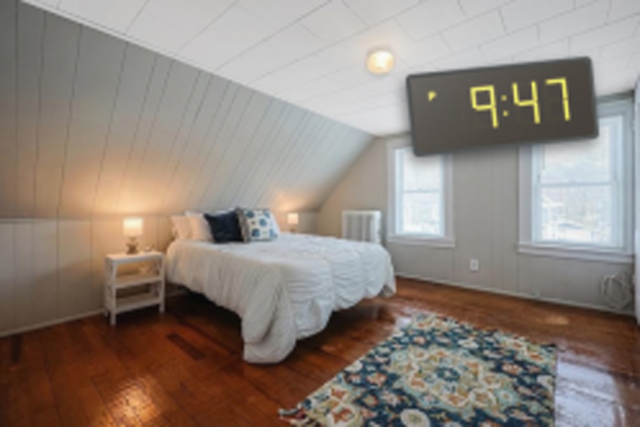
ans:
**9:47**
